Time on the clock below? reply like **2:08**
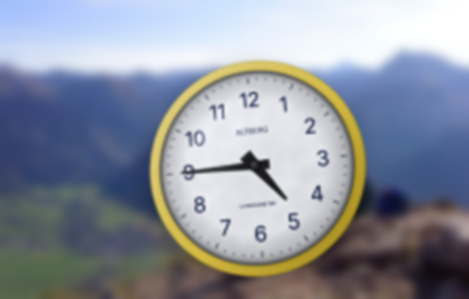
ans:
**4:45**
